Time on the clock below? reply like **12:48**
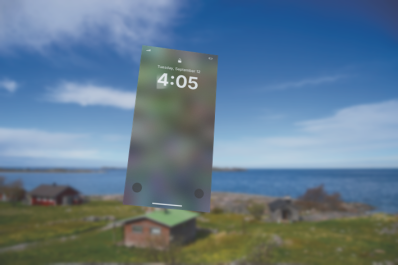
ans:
**4:05**
